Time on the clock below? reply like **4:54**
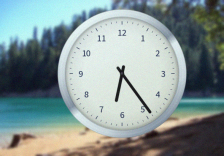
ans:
**6:24**
